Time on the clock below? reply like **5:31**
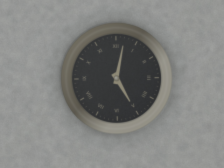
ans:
**5:02**
